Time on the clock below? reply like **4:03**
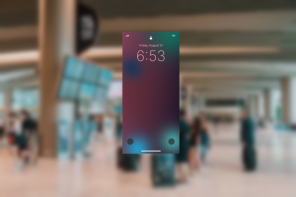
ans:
**6:53**
